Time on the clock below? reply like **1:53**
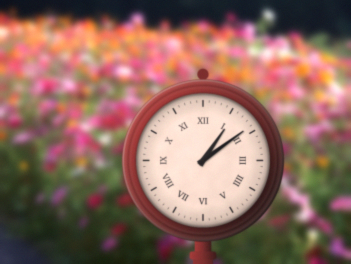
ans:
**1:09**
